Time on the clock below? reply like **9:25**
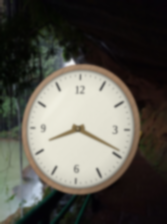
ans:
**8:19**
